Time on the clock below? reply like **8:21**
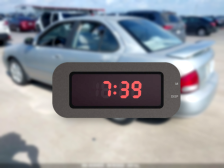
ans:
**7:39**
